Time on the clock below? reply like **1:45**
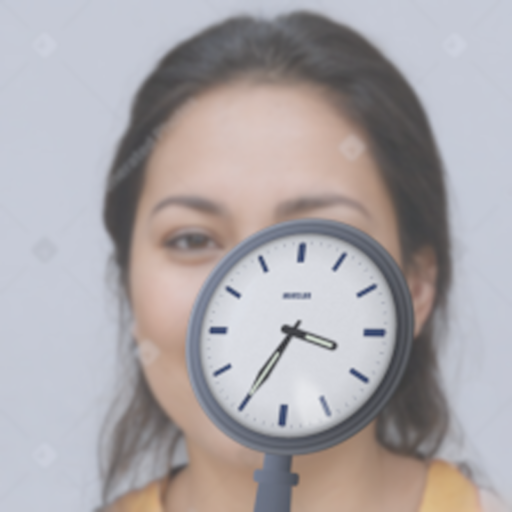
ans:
**3:35**
